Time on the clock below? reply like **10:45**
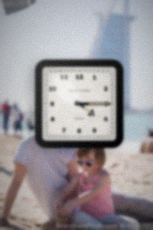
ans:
**4:15**
